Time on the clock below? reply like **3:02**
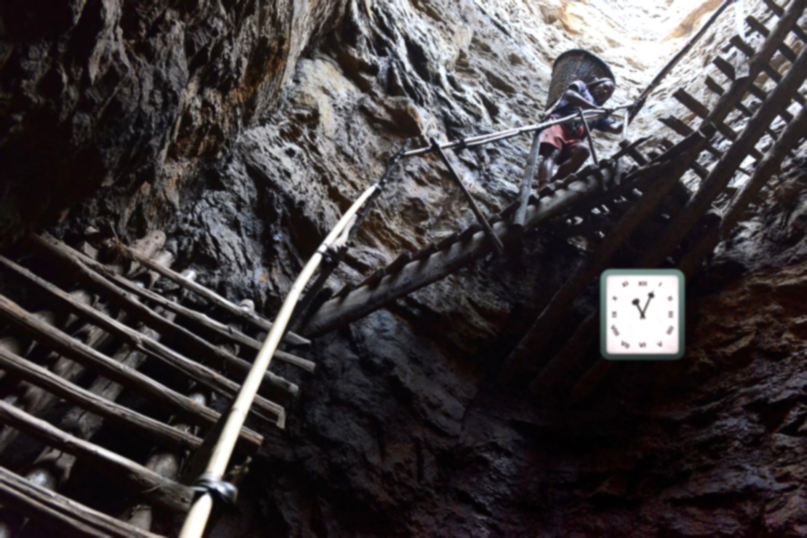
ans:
**11:04**
